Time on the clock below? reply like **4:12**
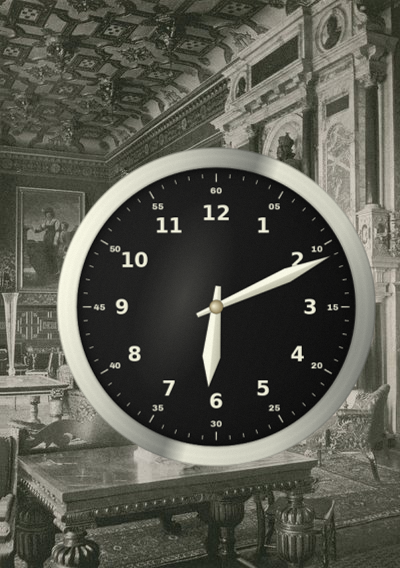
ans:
**6:11**
